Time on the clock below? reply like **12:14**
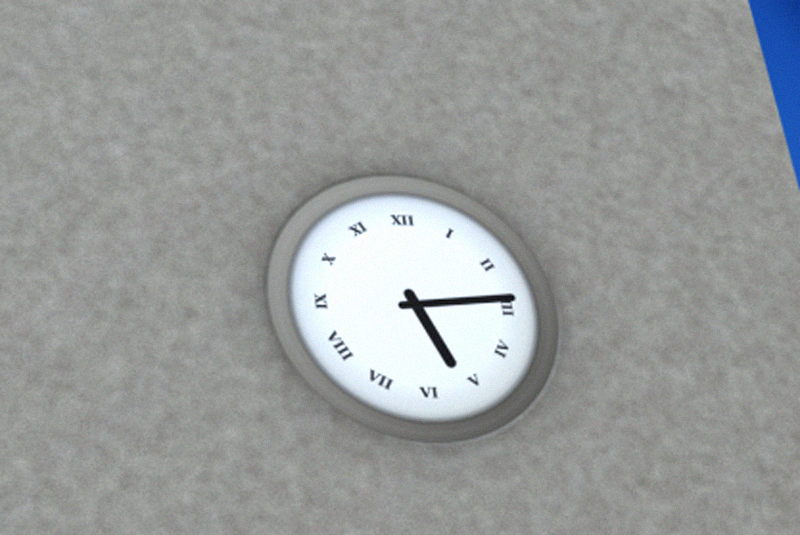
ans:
**5:14**
